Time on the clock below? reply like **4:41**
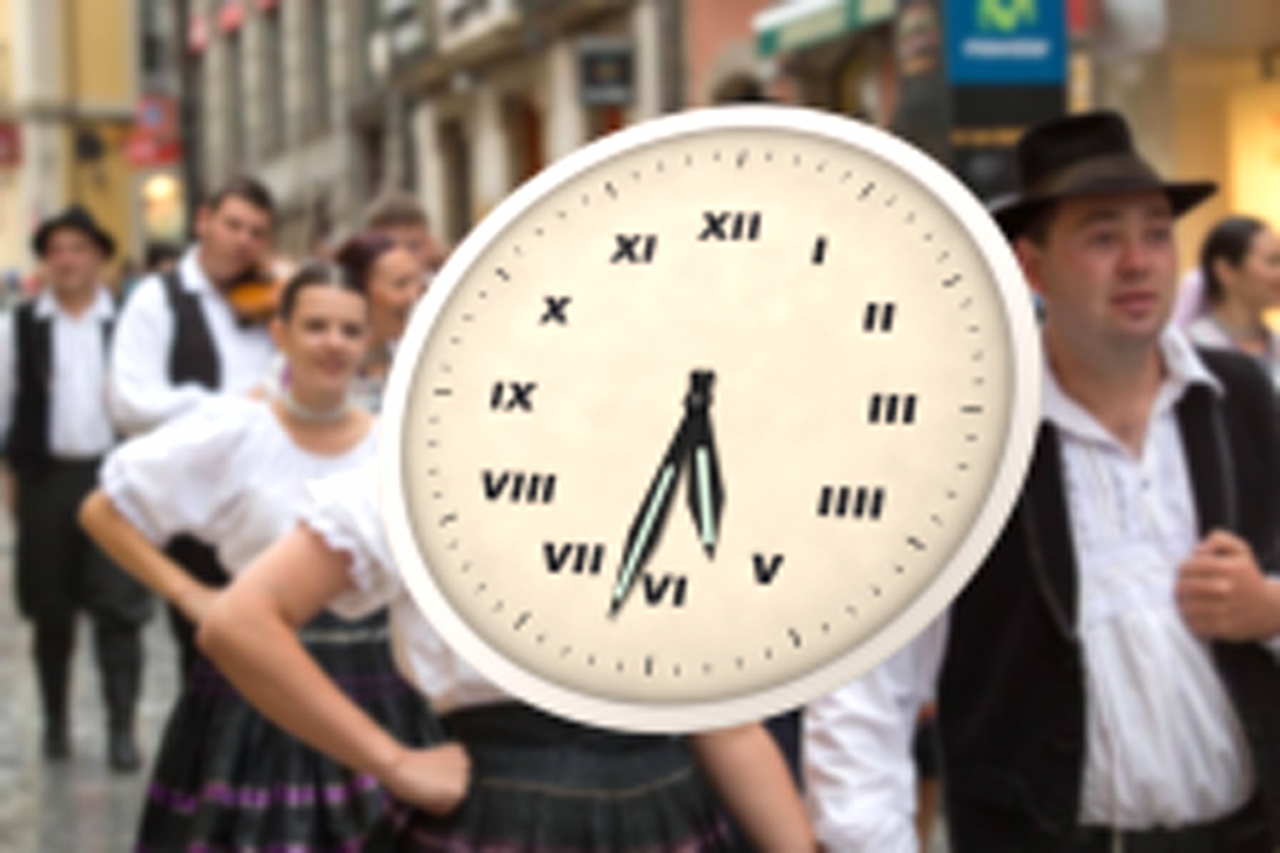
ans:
**5:32**
